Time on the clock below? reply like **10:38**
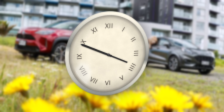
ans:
**3:49**
